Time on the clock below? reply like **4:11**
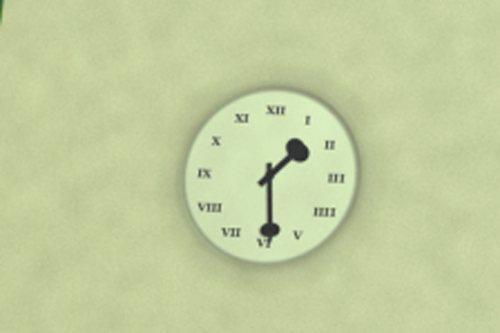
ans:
**1:29**
